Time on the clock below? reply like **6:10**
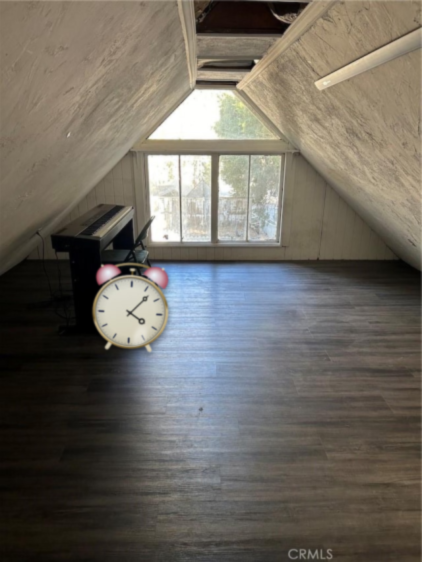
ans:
**4:07**
